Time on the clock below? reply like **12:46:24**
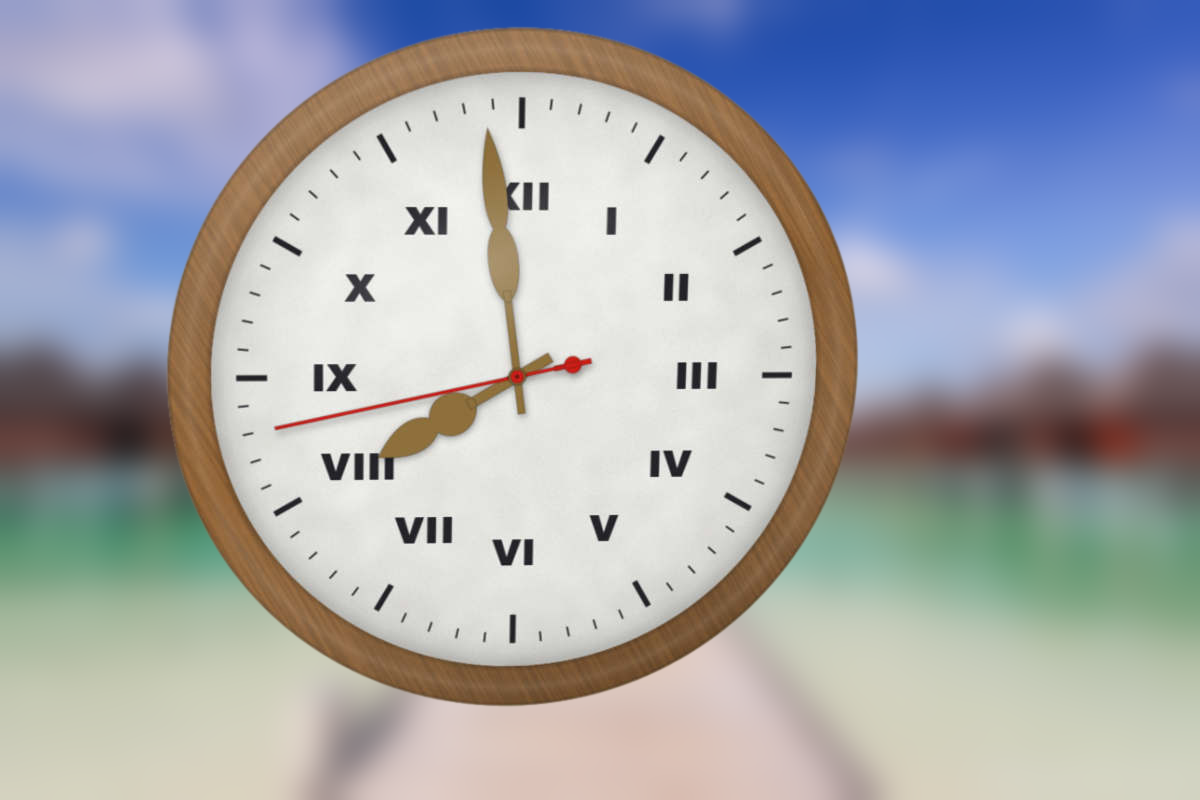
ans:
**7:58:43**
